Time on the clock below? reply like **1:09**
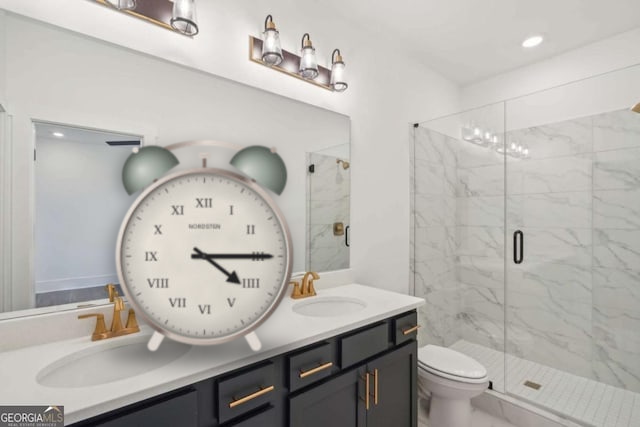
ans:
**4:15**
